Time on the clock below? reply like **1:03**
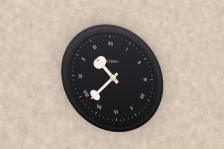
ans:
**10:38**
